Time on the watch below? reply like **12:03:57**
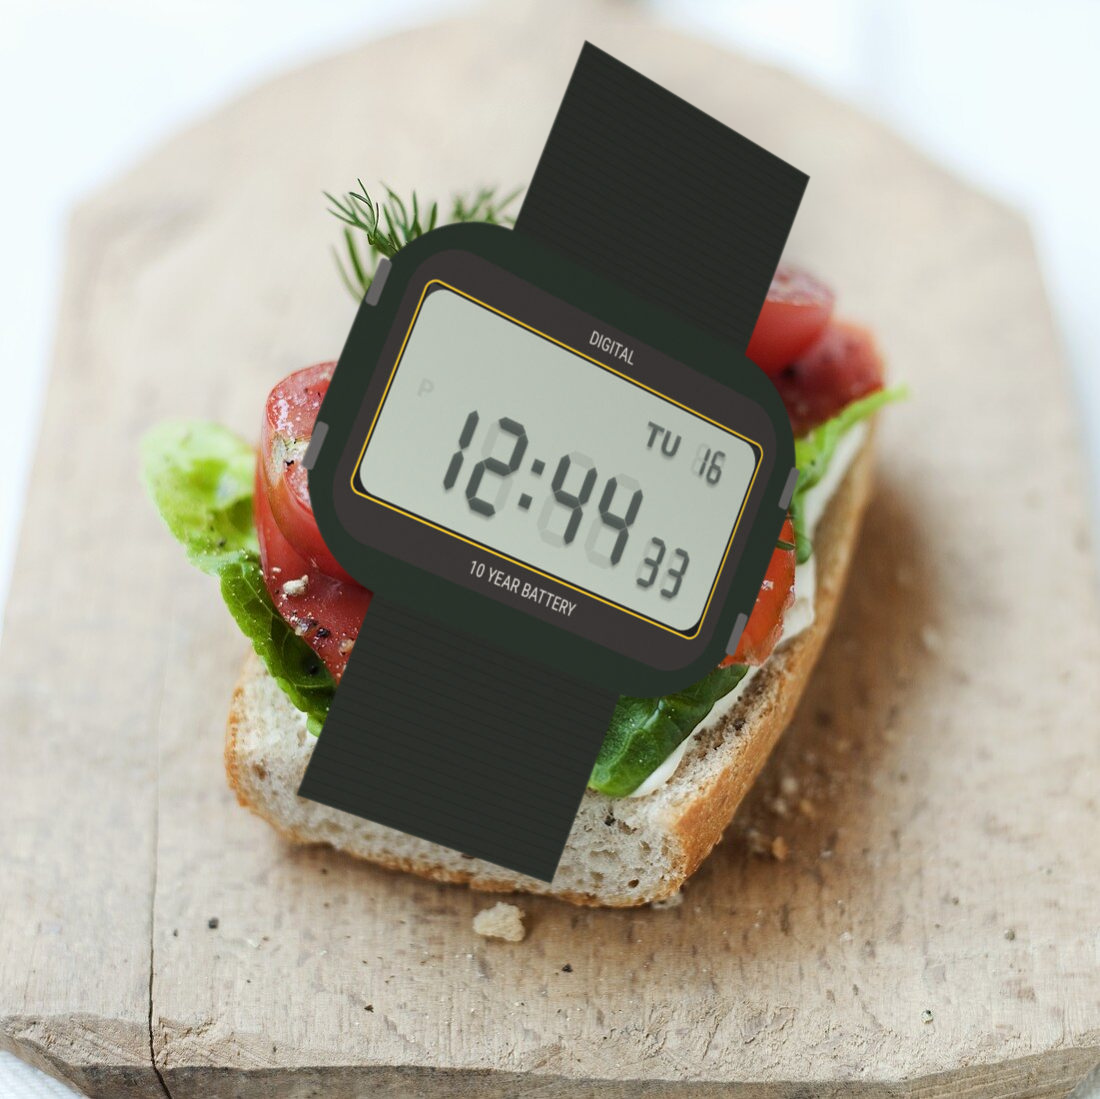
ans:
**12:44:33**
